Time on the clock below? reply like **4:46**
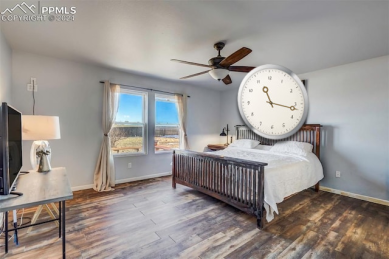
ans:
**11:17**
